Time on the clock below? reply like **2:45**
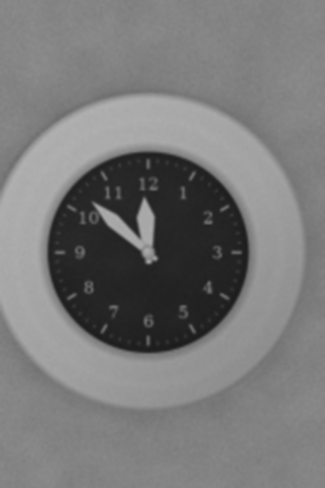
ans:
**11:52**
